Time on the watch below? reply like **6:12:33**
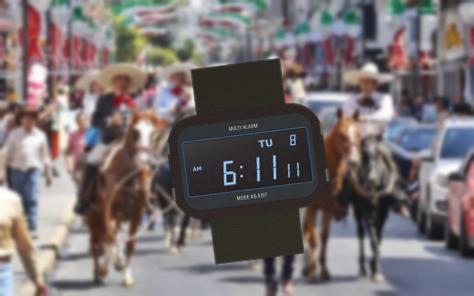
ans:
**6:11:11**
